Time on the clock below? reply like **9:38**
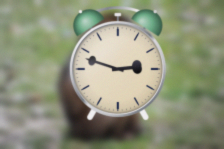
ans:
**2:48**
